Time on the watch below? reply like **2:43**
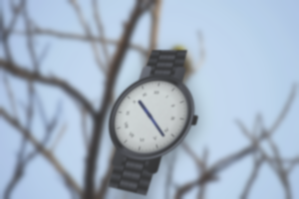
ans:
**10:22**
